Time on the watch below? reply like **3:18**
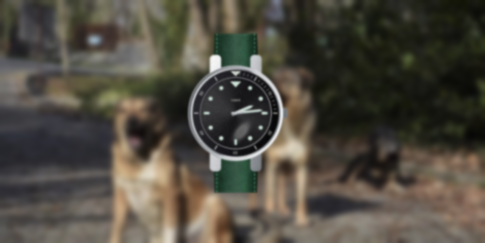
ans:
**2:14**
